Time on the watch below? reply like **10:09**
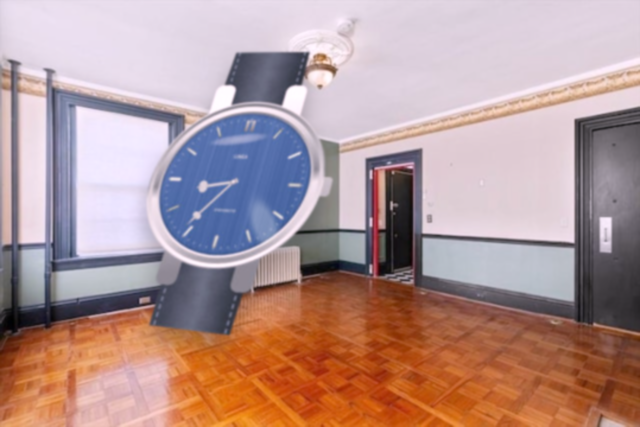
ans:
**8:36**
